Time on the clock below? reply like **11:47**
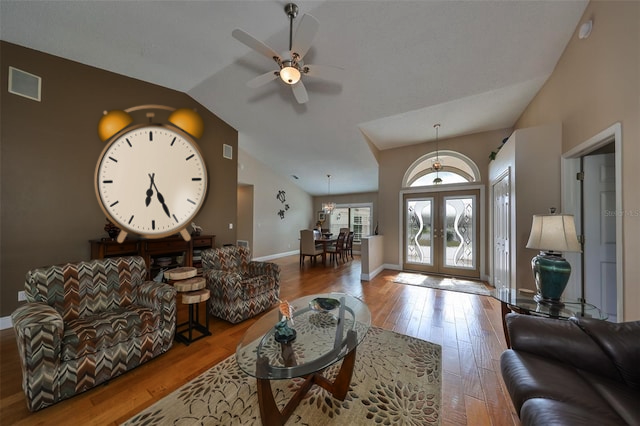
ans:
**6:26**
